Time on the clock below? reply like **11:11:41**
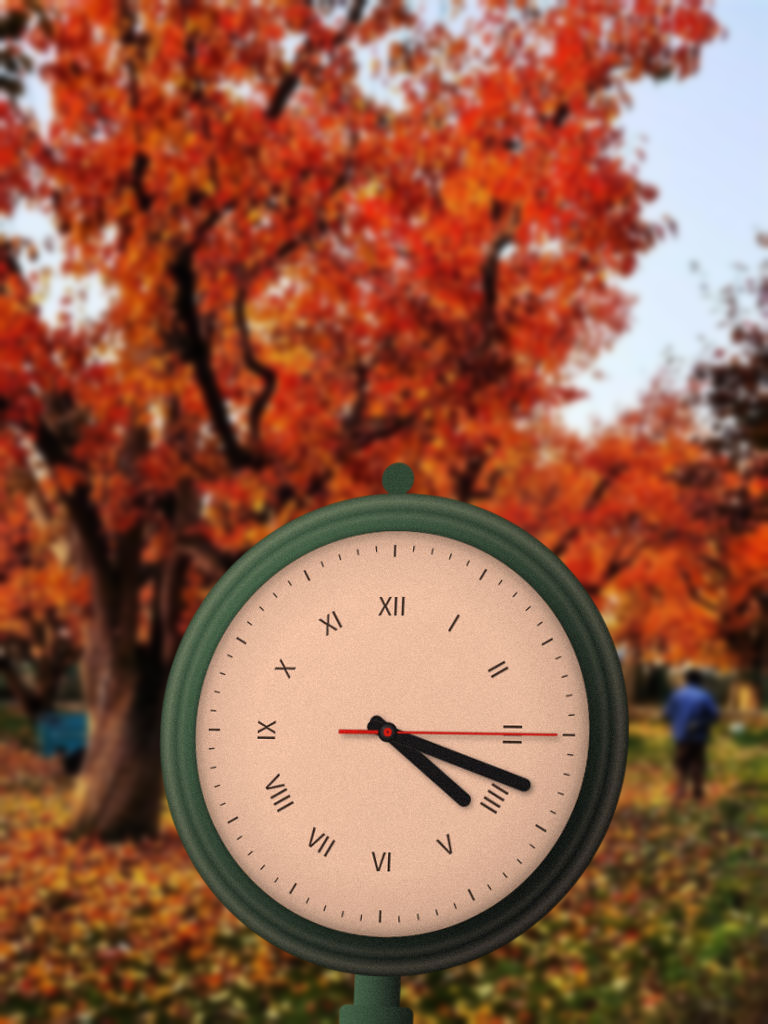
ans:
**4:18:15**
